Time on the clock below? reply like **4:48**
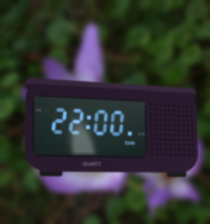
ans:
**22:00**
